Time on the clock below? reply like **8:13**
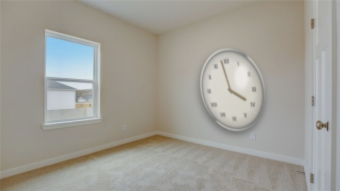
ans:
**3:58**
